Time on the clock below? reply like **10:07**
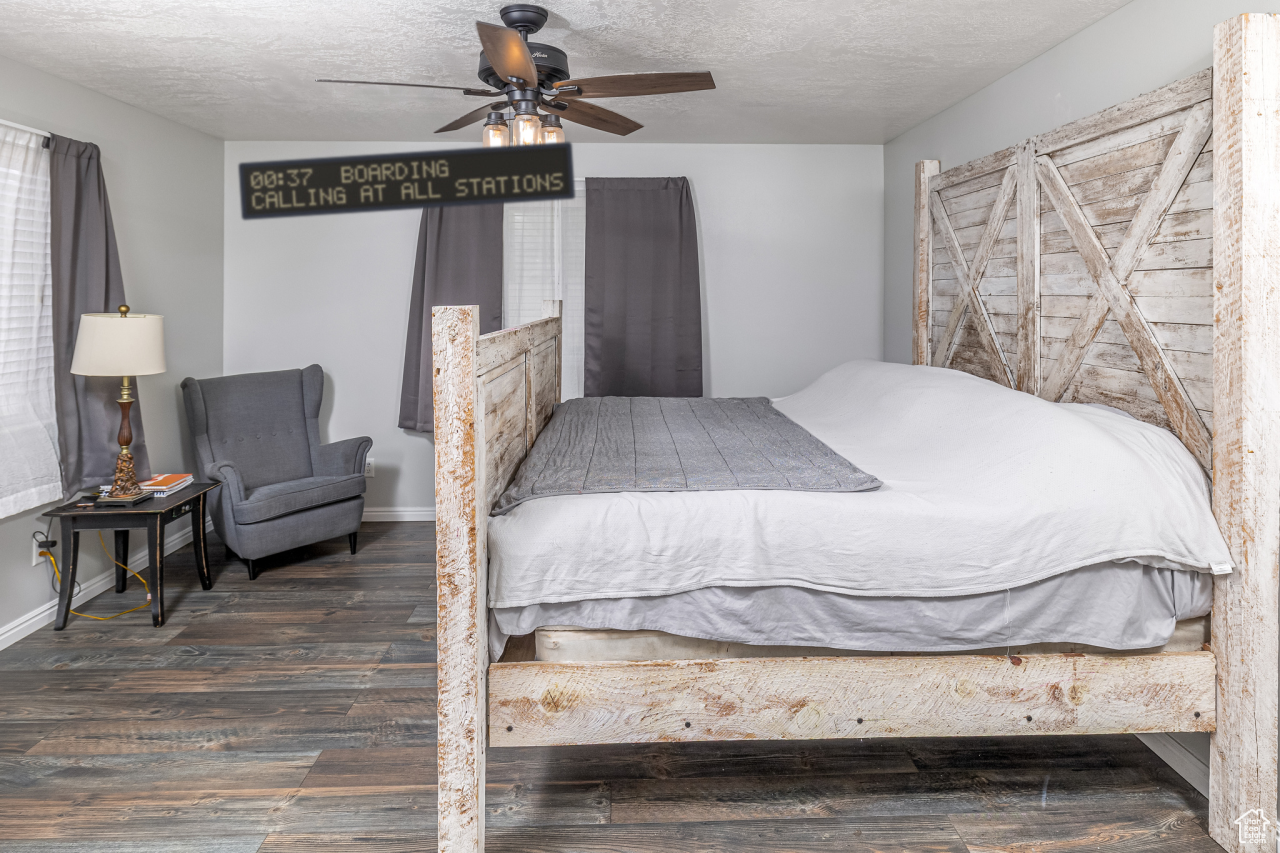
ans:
**0:37**
